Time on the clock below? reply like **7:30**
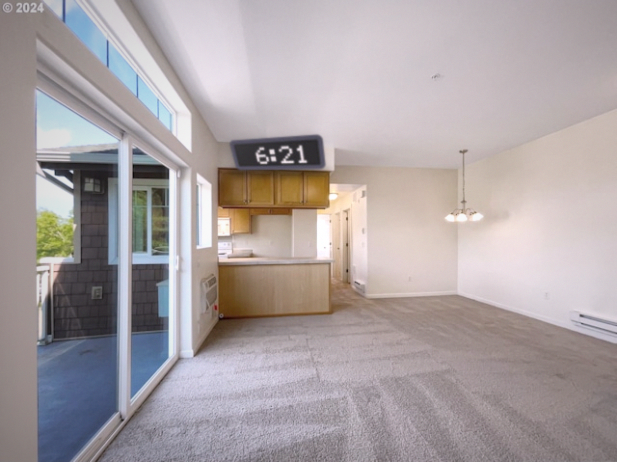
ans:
**6:21**
